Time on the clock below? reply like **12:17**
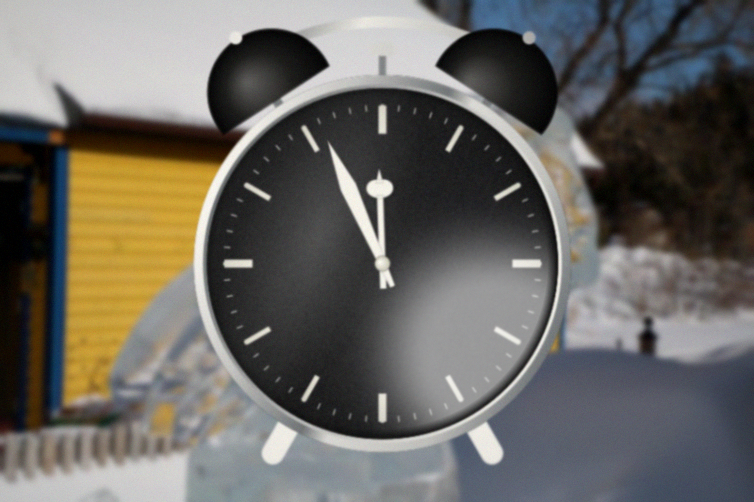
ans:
**11:56**
